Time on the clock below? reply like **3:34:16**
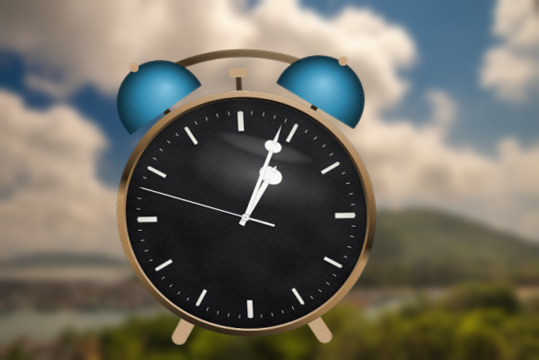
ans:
**1:03:48**
